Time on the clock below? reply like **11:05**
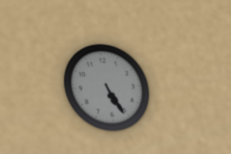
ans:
**5:26**
